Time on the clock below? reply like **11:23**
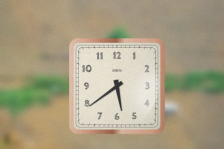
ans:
**5:39**
